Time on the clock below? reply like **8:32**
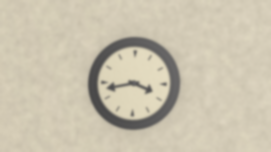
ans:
**3:43**
